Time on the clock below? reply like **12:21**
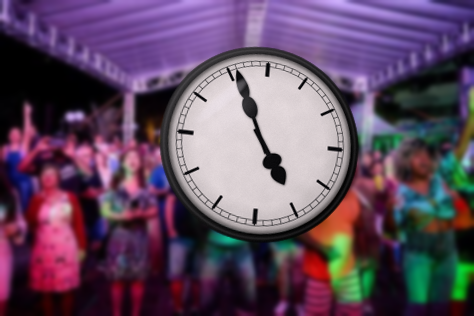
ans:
**4:56**
